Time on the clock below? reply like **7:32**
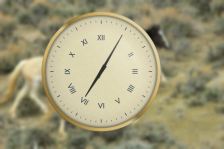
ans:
**7:05**
